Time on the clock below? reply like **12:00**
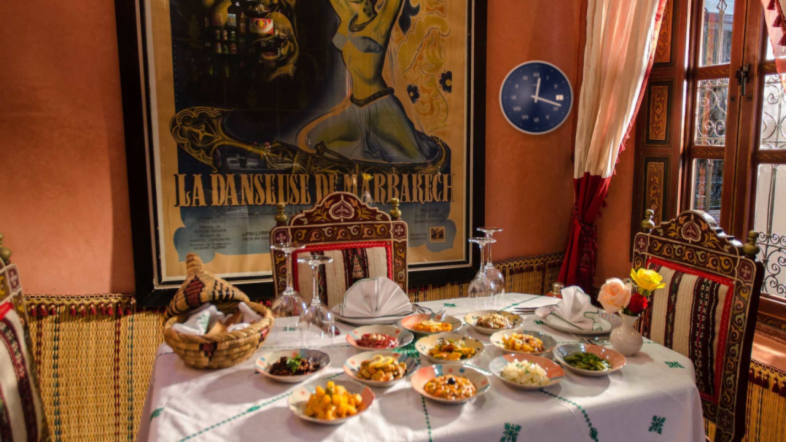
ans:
**12:18**
